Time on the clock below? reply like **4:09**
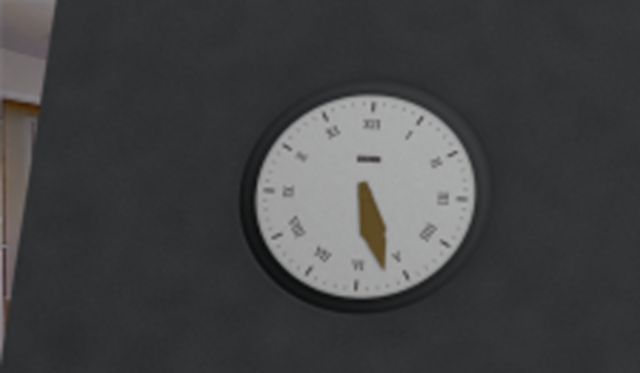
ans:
**5:27**
